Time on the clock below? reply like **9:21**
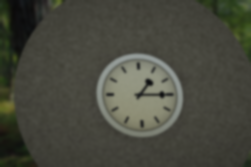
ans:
**1:15**
